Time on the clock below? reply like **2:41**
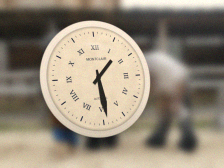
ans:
**1:29**
